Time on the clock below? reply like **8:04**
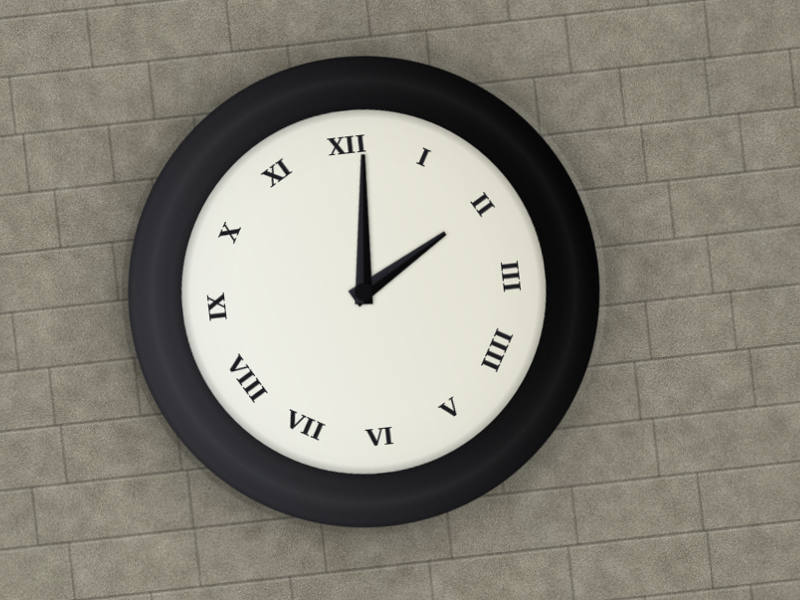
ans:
**2:01**
